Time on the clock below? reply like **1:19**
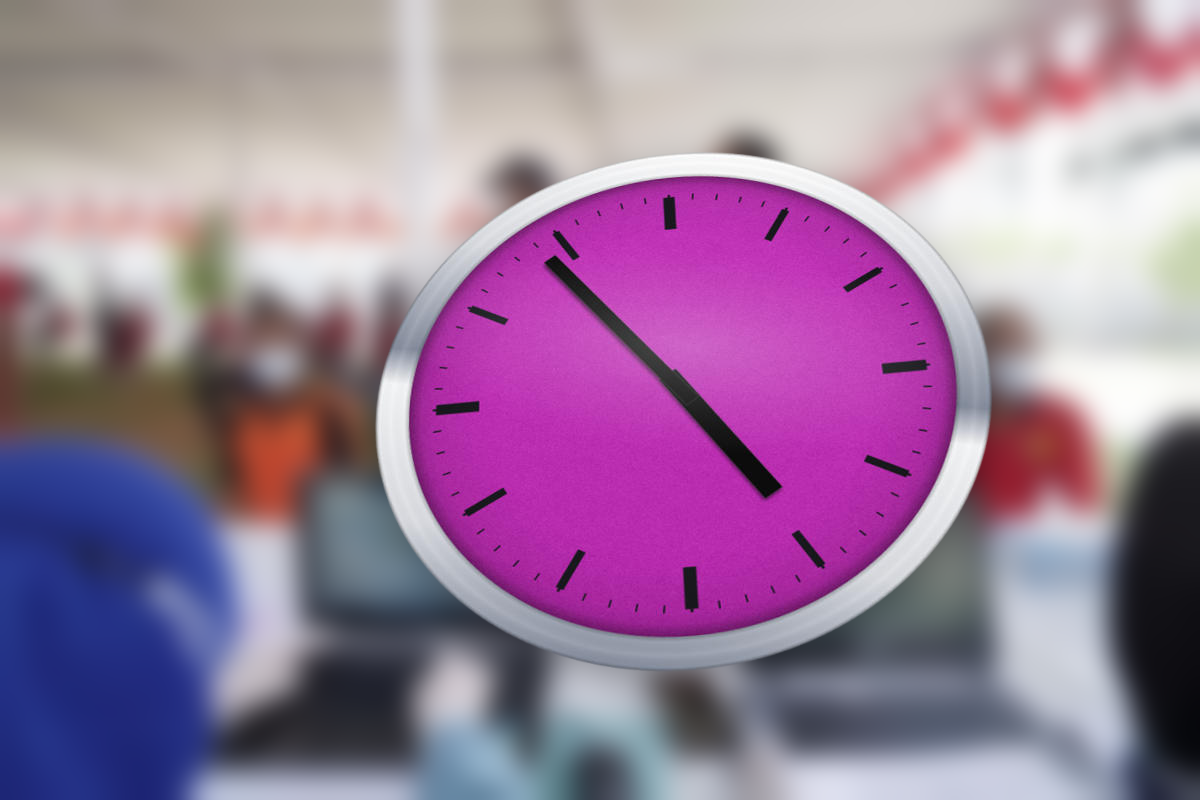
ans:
**4:54**
